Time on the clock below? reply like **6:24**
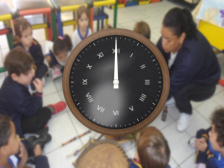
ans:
**12:00**
